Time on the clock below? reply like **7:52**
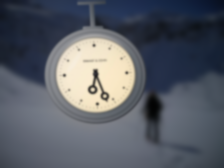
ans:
**6:27**
